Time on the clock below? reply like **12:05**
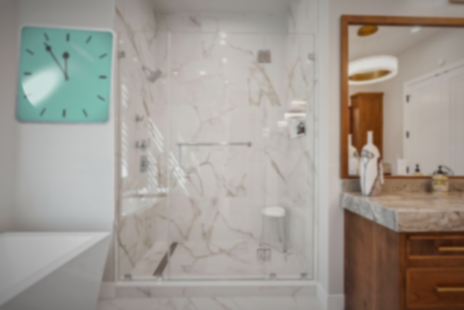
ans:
**11:54**
